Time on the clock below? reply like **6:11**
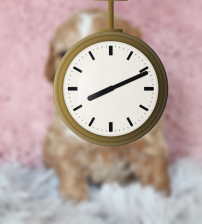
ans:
**8:11**
